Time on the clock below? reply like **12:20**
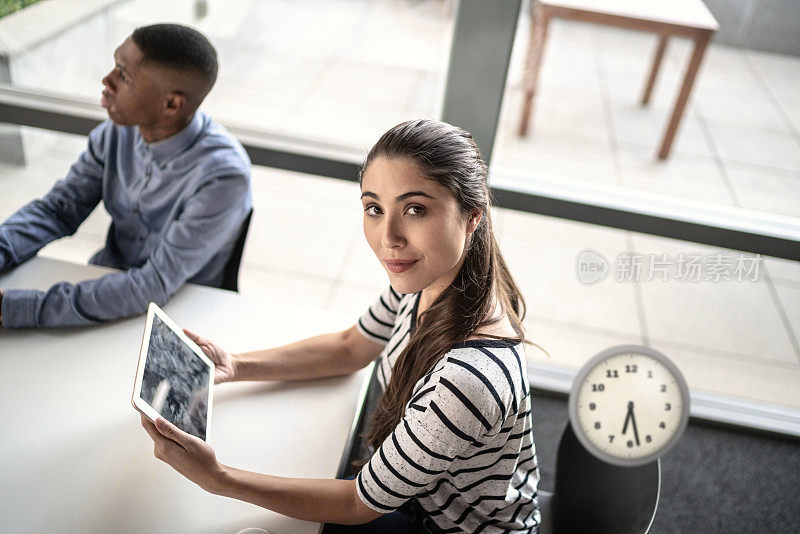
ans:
**6:28**
